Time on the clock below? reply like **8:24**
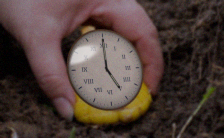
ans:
**5:00**
